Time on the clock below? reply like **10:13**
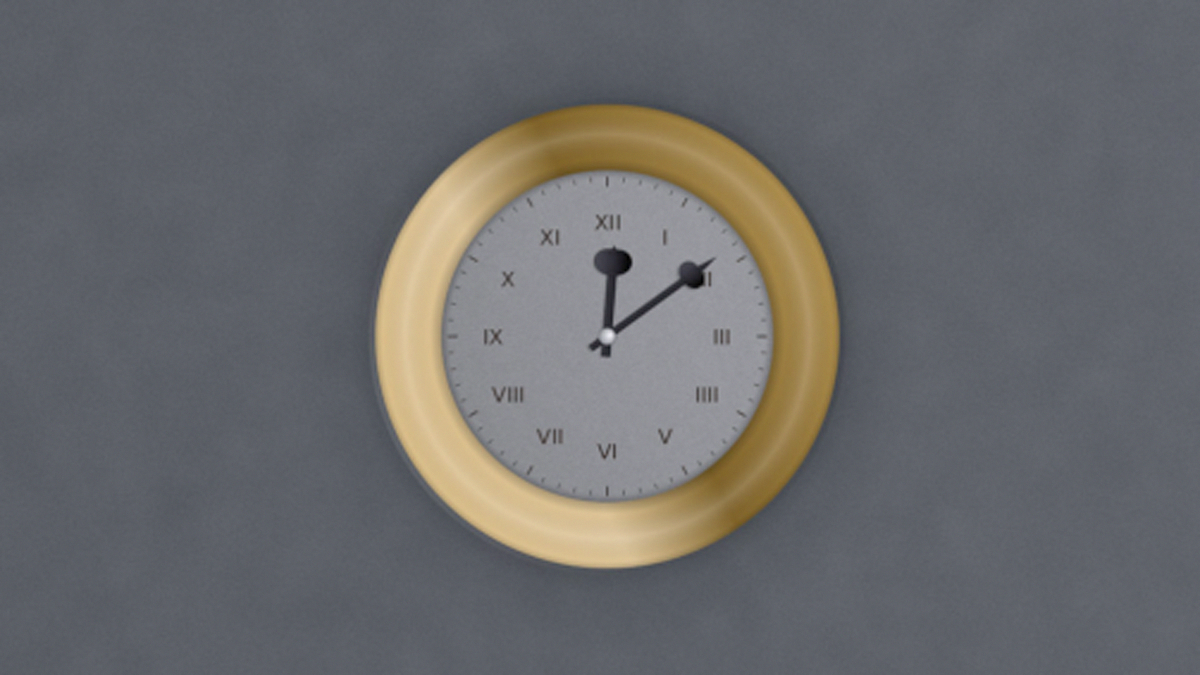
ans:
**12:09**
